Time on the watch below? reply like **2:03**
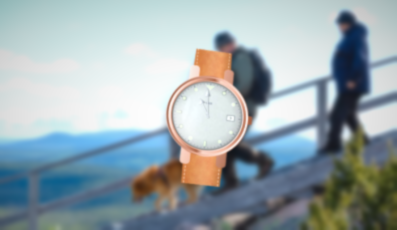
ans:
**10:59**
